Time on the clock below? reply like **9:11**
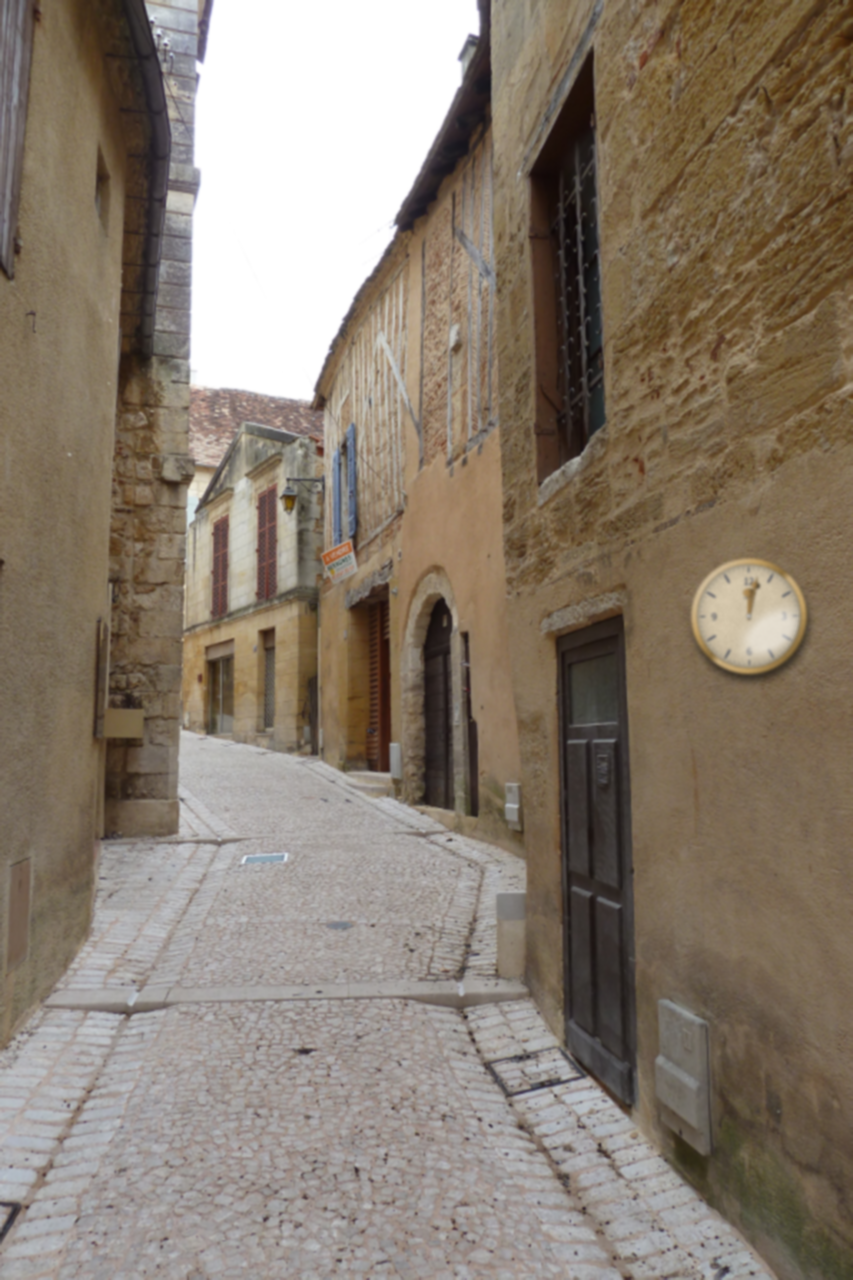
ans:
**12:02**
